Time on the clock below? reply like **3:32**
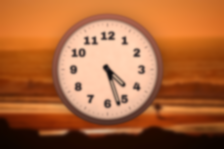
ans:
**4:27**
